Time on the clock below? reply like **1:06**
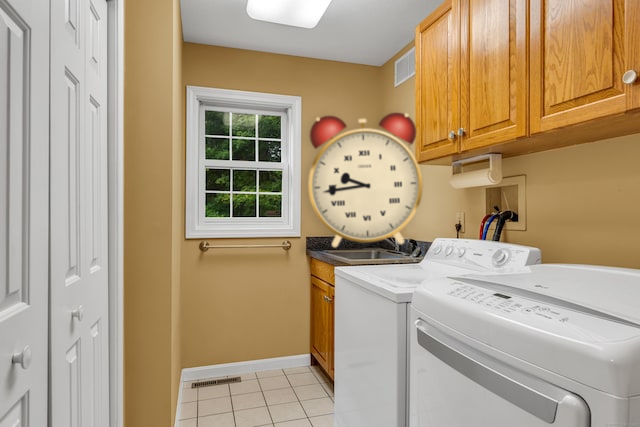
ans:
**9:44**
